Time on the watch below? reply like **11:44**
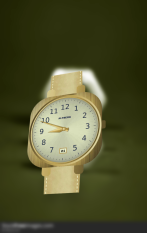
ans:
**8:49**
